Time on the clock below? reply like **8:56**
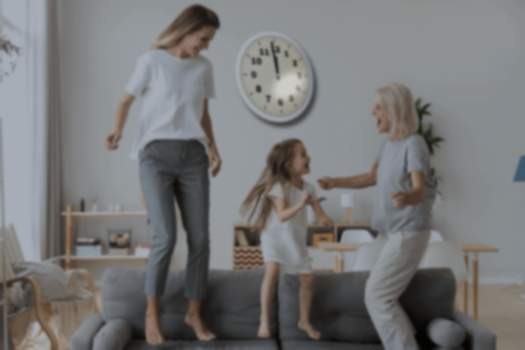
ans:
**11:59**
